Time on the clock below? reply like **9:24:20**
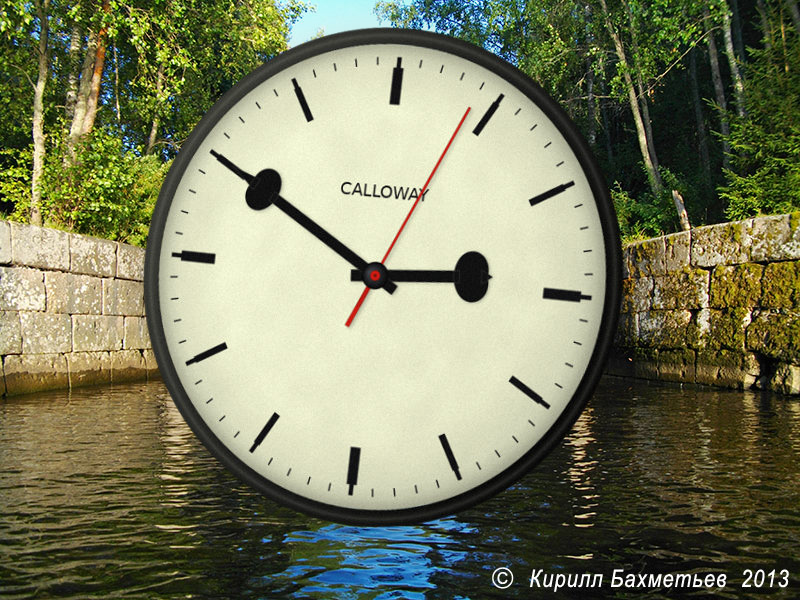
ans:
**2:50:04**
